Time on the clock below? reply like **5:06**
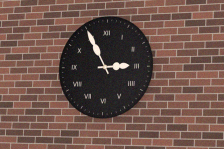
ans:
**2:55**
